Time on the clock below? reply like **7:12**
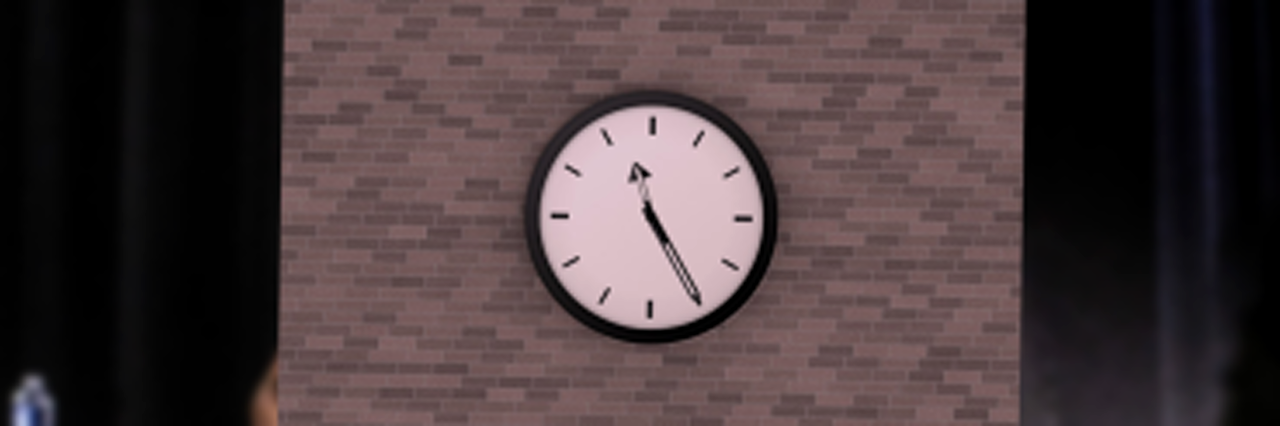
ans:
**11:25**
